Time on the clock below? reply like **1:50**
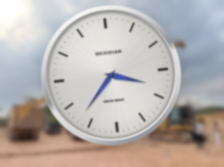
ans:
**3:37**
